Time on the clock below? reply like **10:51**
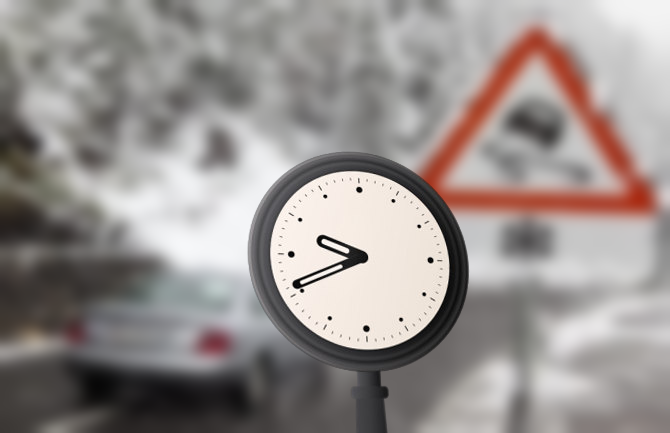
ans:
**9:41**
